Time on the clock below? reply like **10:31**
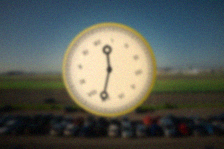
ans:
**12:36**
